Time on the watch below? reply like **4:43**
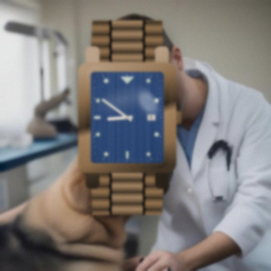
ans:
**8:51**
